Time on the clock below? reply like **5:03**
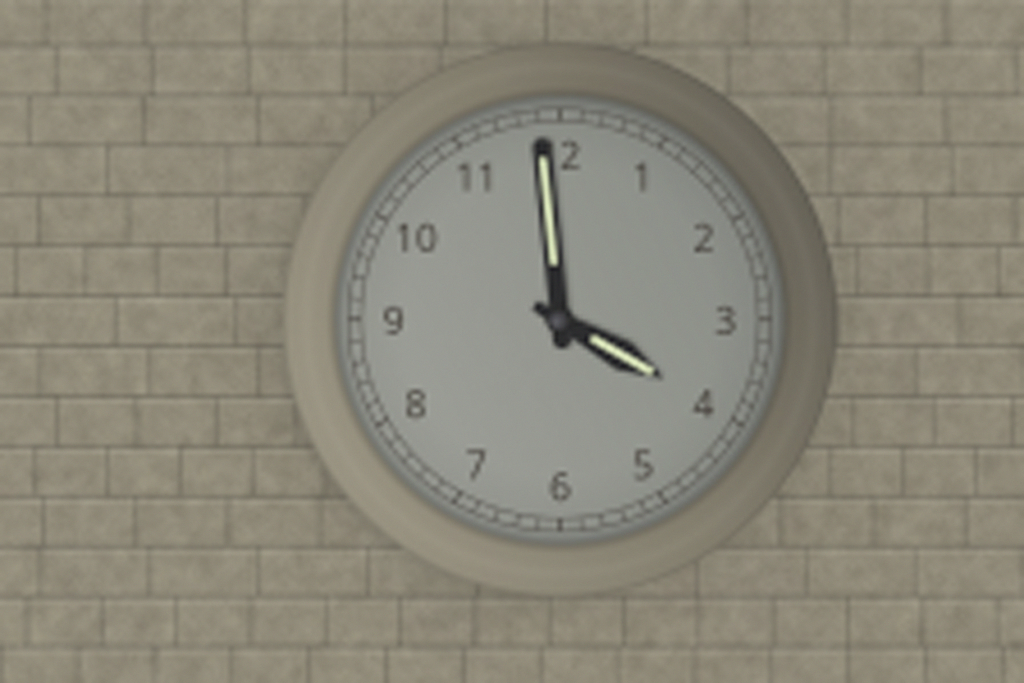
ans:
**3:59**
